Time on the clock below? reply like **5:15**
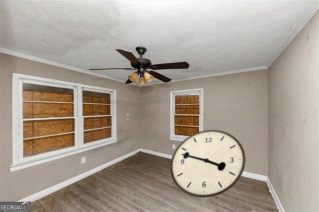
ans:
**3:48**
